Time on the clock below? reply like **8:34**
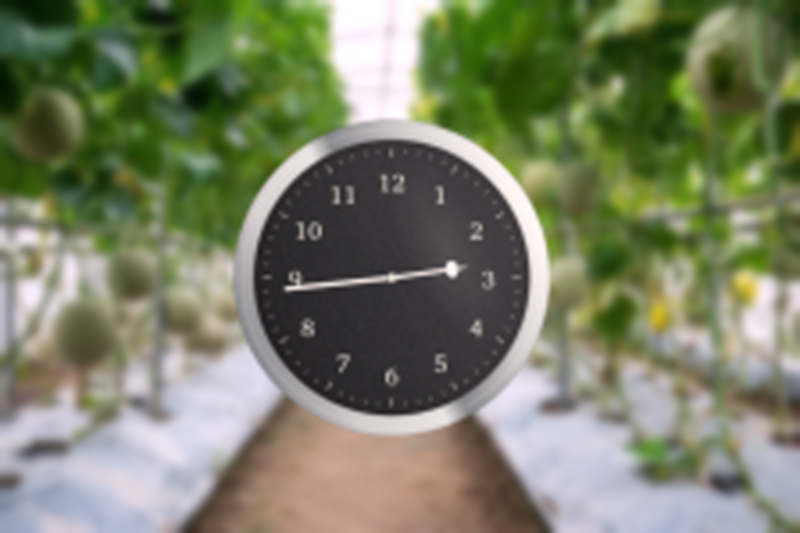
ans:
**2:44**
